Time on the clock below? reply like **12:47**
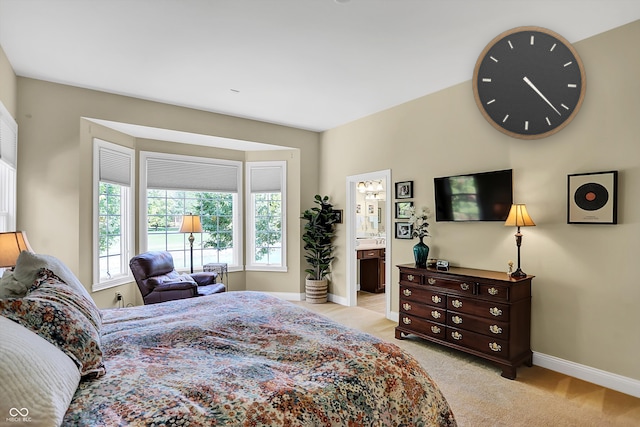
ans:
**4:22**
